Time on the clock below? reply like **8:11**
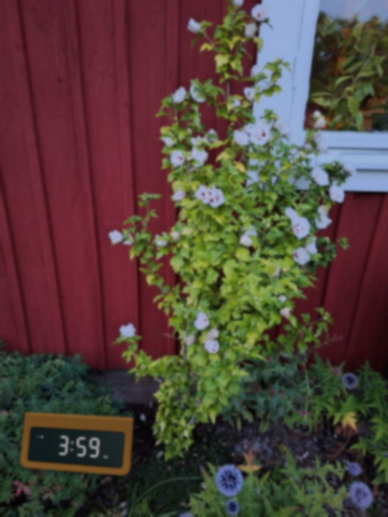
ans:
**3:59**
